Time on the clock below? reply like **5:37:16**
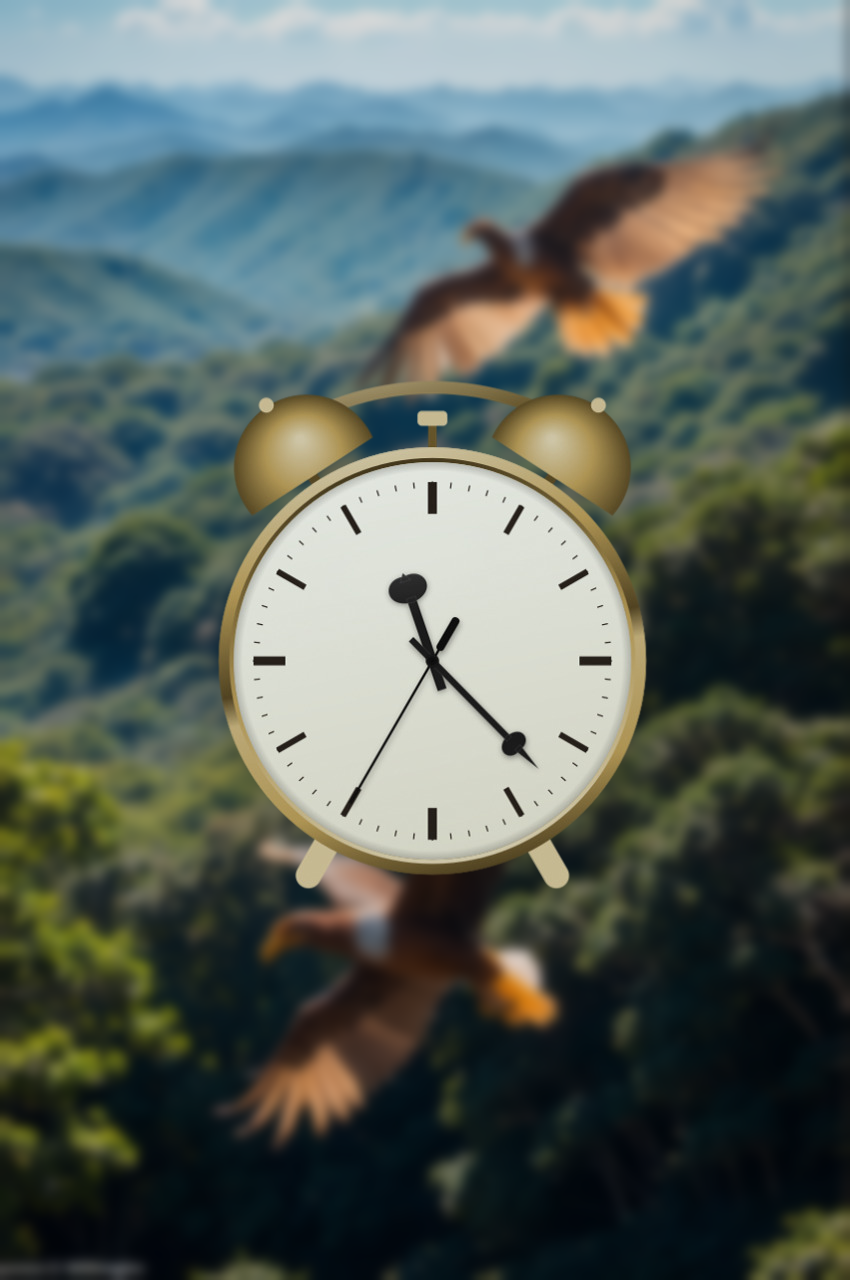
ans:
**11:22:35**
